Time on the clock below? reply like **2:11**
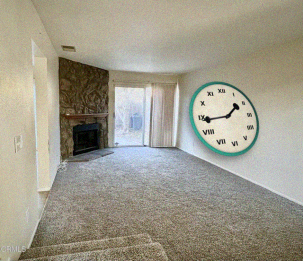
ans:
**1:44**
